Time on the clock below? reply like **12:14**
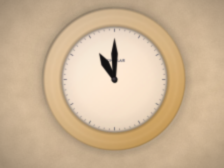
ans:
**11:00**
